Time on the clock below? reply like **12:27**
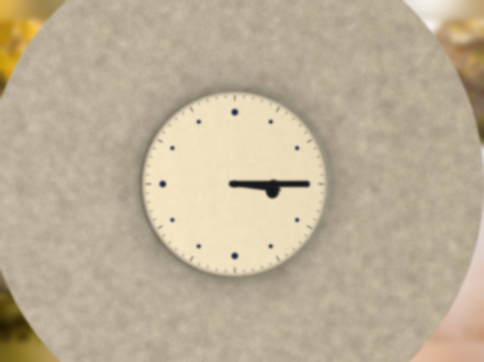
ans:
**3:15**
